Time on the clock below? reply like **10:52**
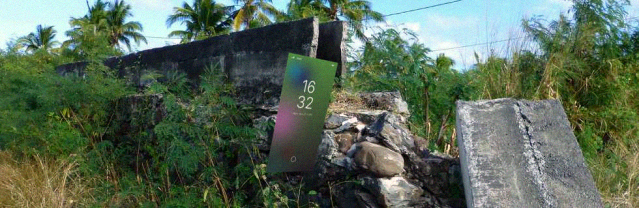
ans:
**16:32**
